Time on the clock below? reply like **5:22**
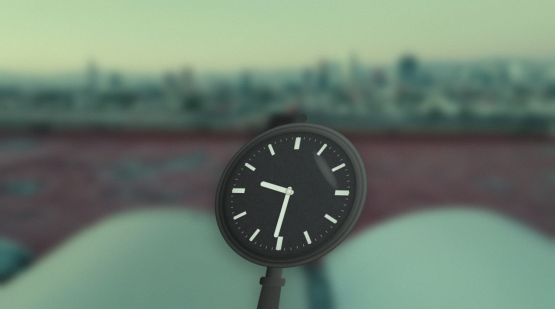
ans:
**9:31**
